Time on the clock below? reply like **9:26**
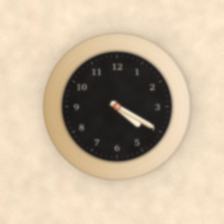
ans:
**4:20**
